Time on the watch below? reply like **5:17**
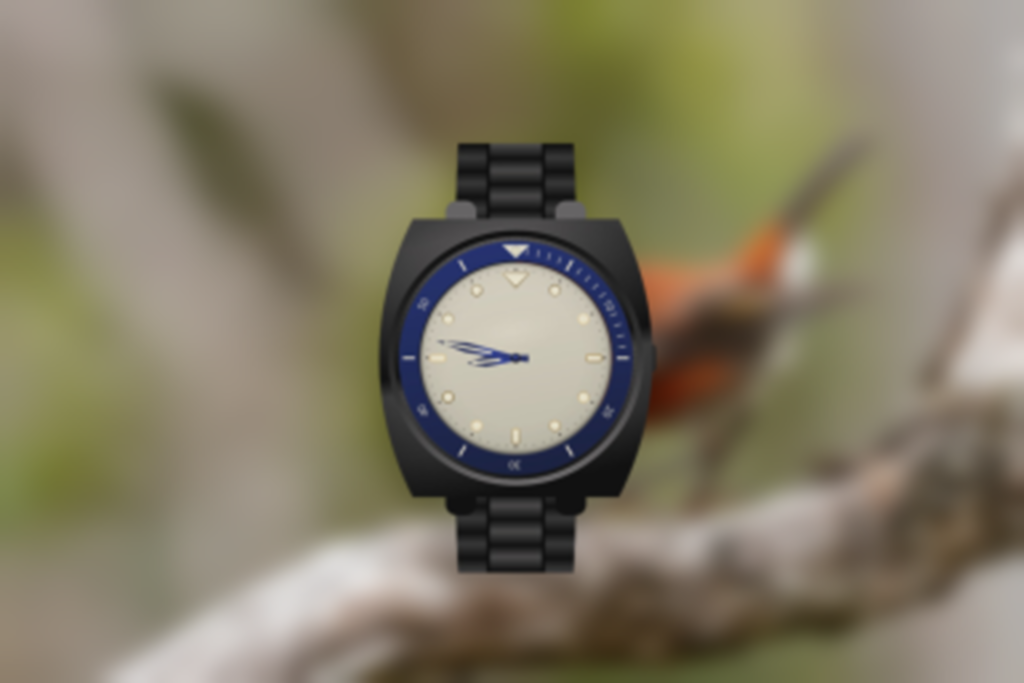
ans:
**8:47**
